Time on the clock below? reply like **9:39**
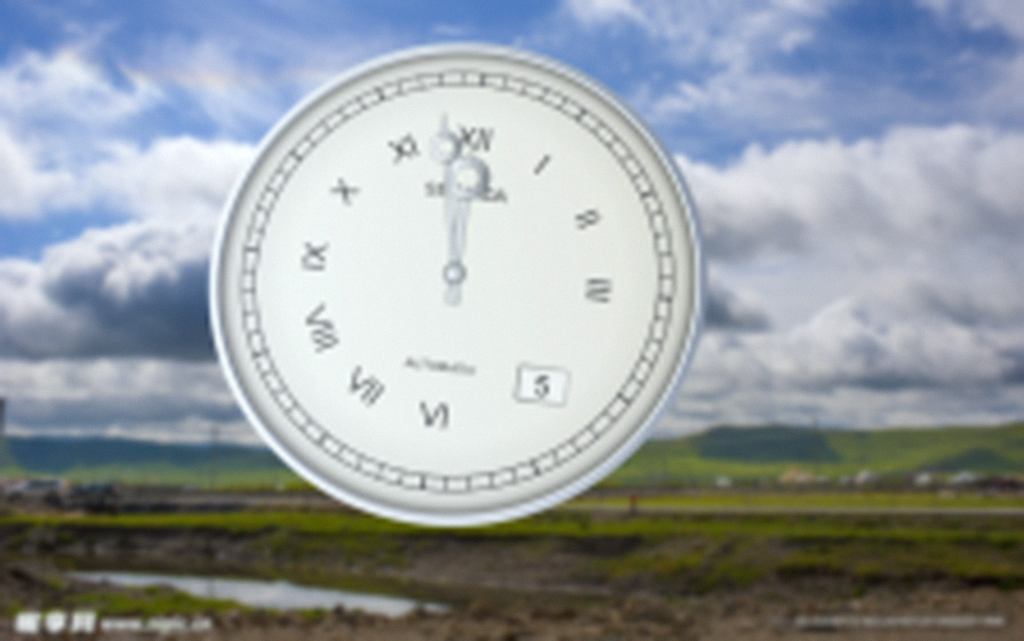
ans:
**11:58**
